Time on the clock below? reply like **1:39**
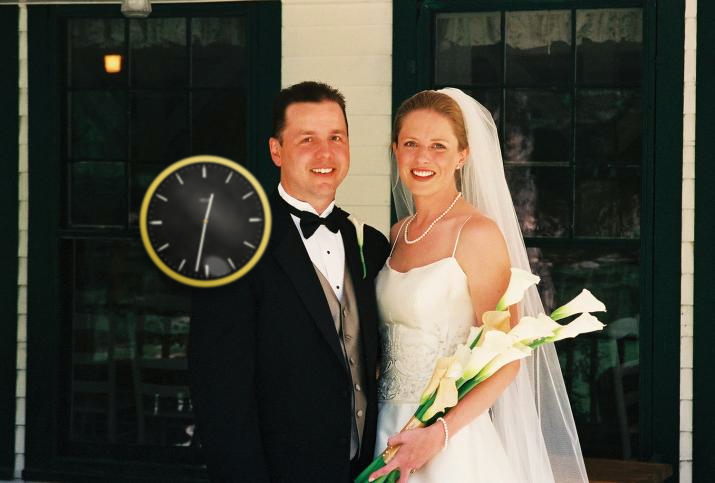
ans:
**12:32**
